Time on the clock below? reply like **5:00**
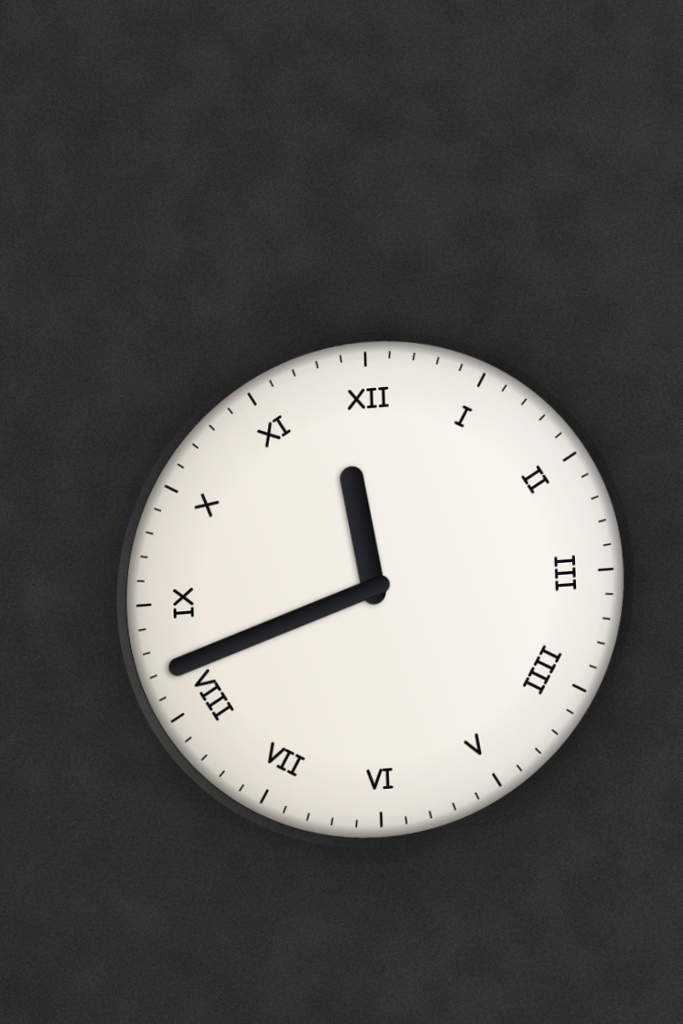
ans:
**11:42**
